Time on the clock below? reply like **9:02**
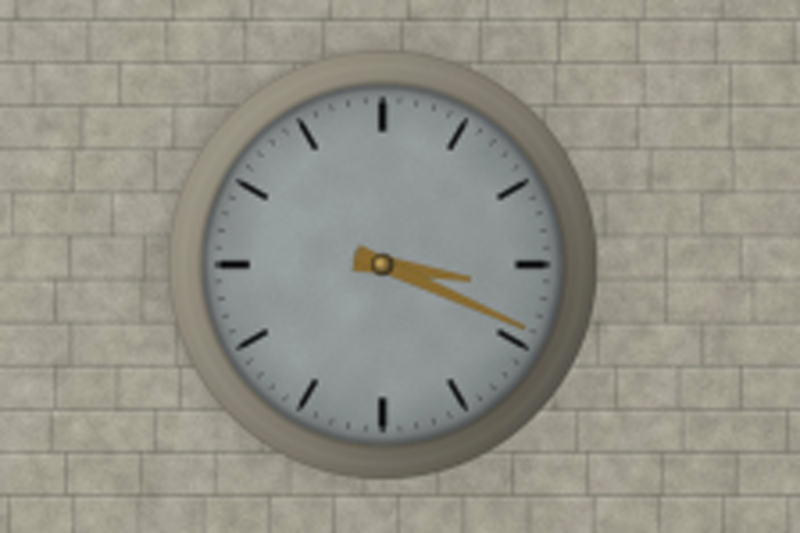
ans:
**3:19**
